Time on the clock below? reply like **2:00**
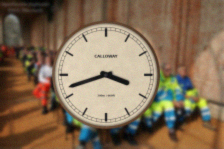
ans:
**3:42**
